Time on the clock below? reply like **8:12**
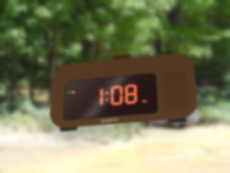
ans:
**1:08**
